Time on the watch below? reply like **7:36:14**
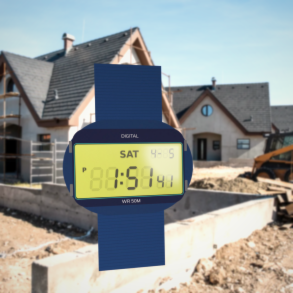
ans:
**1:51:41**
